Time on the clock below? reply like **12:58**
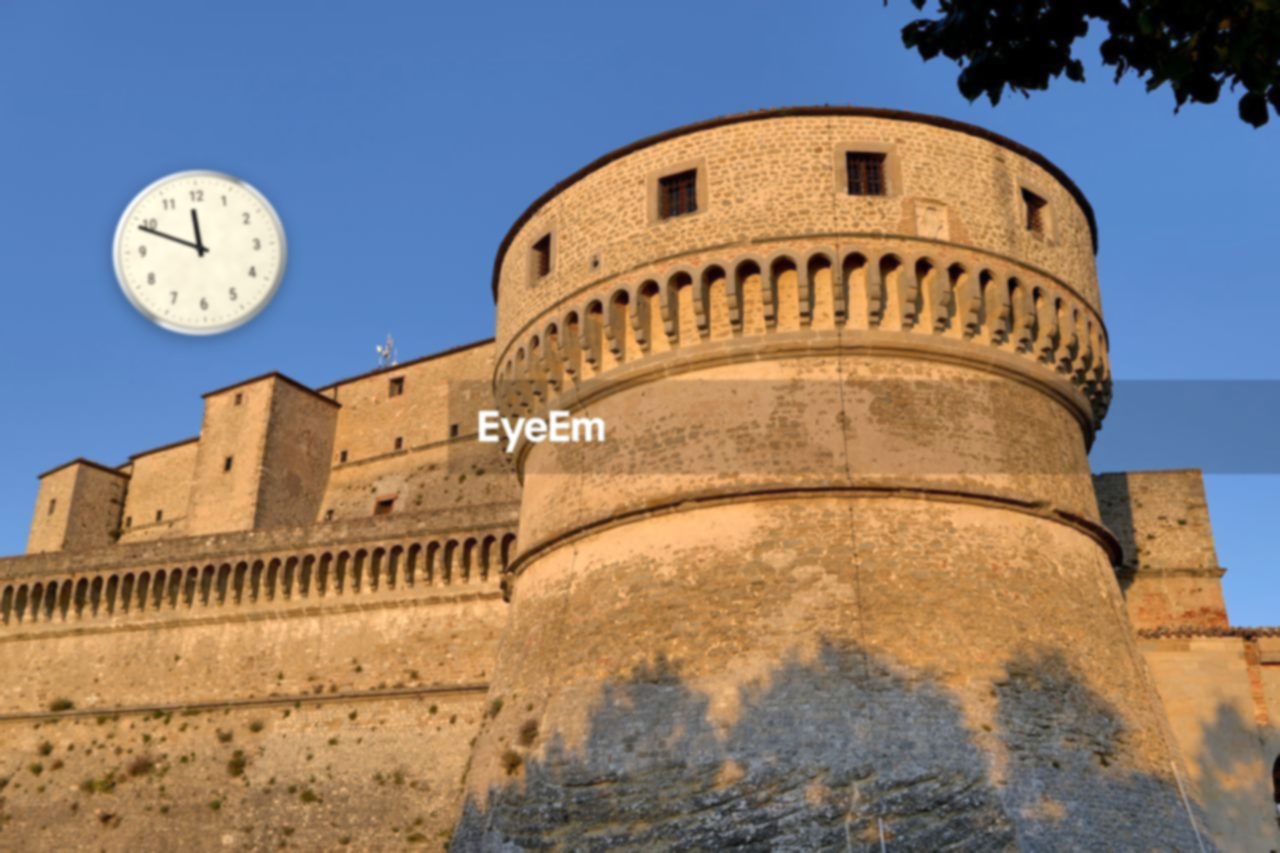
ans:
**11:49**
